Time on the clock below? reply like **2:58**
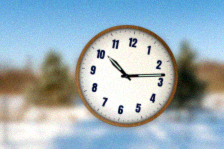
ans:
**10:13**
